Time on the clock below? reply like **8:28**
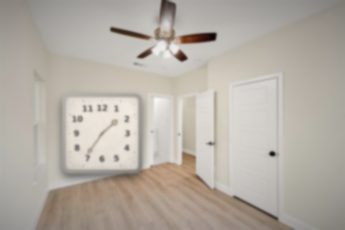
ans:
**1:36**
